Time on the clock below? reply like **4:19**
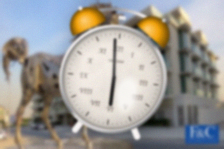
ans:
**5:59**
